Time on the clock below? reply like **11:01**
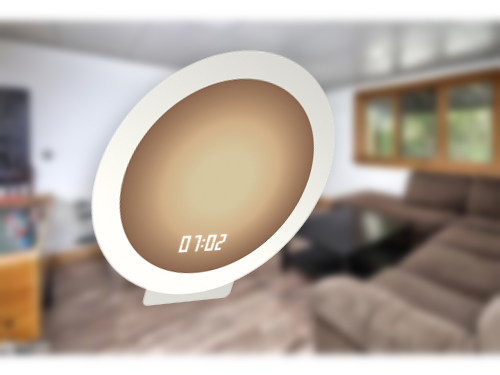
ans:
**7:02**
